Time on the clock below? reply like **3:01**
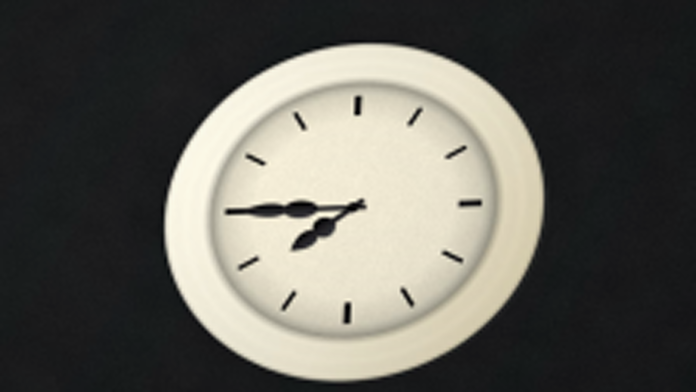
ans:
**7:45**
